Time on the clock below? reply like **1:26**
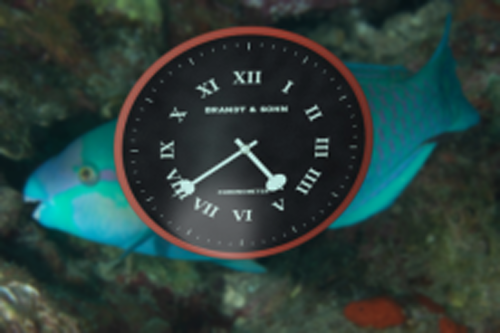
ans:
**4:39**
